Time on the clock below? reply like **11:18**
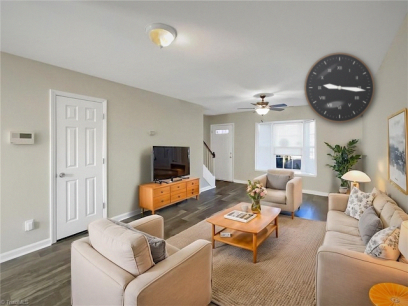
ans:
**9:16**
